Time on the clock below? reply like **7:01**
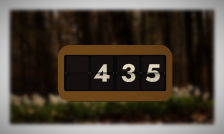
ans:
**4:35**
